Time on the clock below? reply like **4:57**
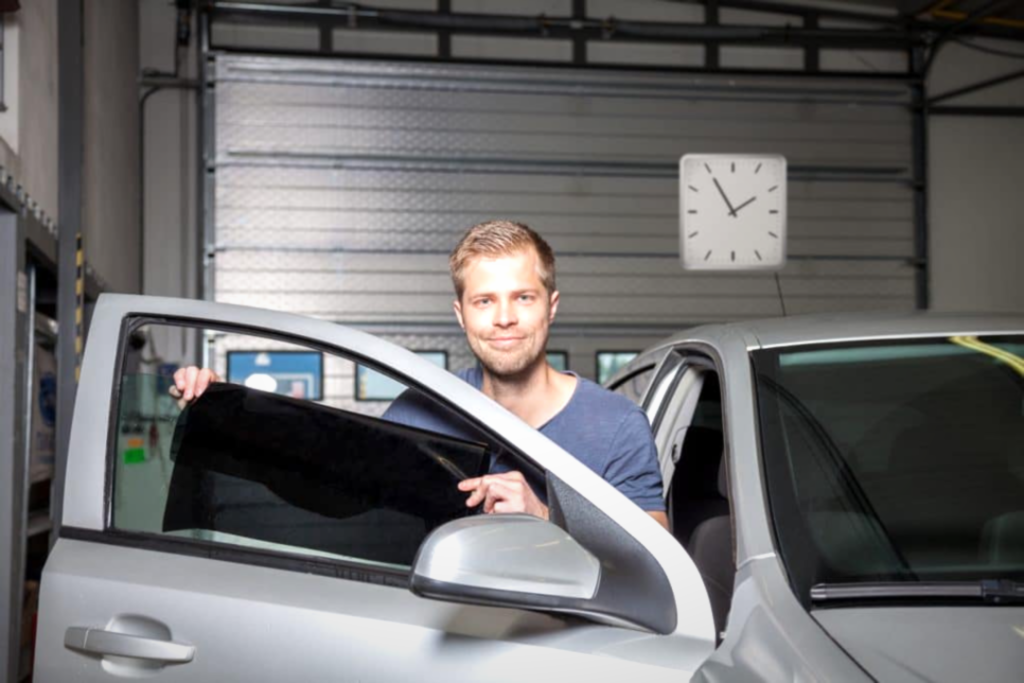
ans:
**1:55**
